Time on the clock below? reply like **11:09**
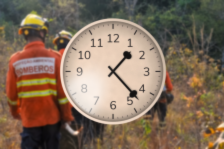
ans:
**1:23**
